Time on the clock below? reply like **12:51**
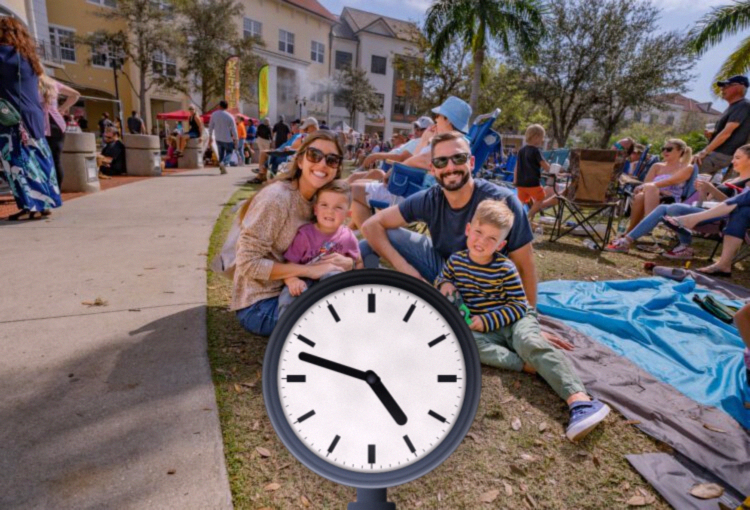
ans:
**4:48**
